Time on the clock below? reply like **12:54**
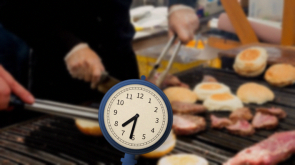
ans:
**7:31**
